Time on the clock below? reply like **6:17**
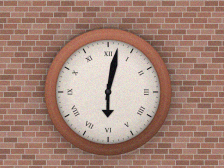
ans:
**6:02**
